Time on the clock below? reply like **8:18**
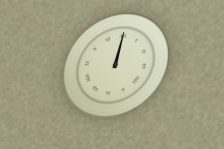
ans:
**12:00**
